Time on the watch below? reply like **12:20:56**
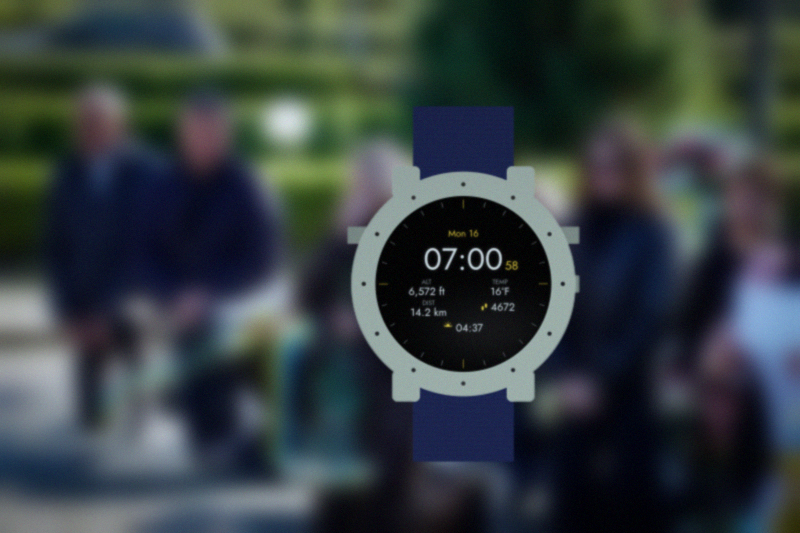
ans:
**7:00:58**
